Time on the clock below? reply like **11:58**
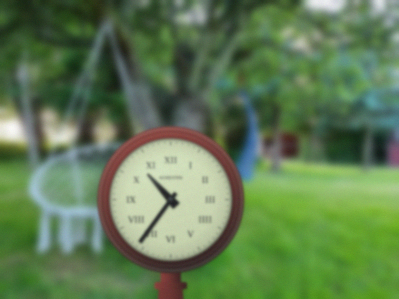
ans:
**10:36**
